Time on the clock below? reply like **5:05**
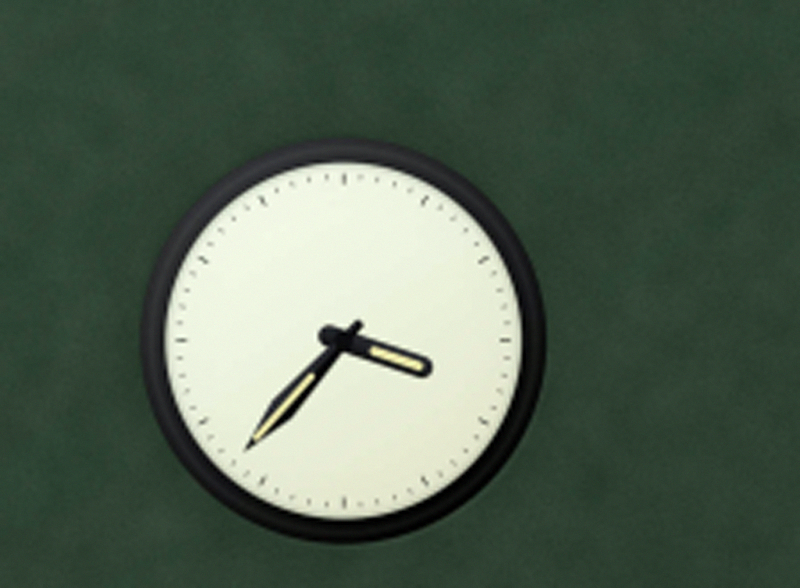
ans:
**3:37**
